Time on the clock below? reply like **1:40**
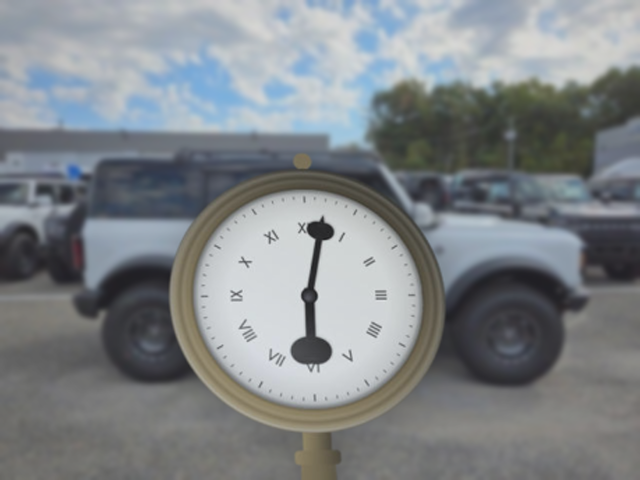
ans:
**6:02**
